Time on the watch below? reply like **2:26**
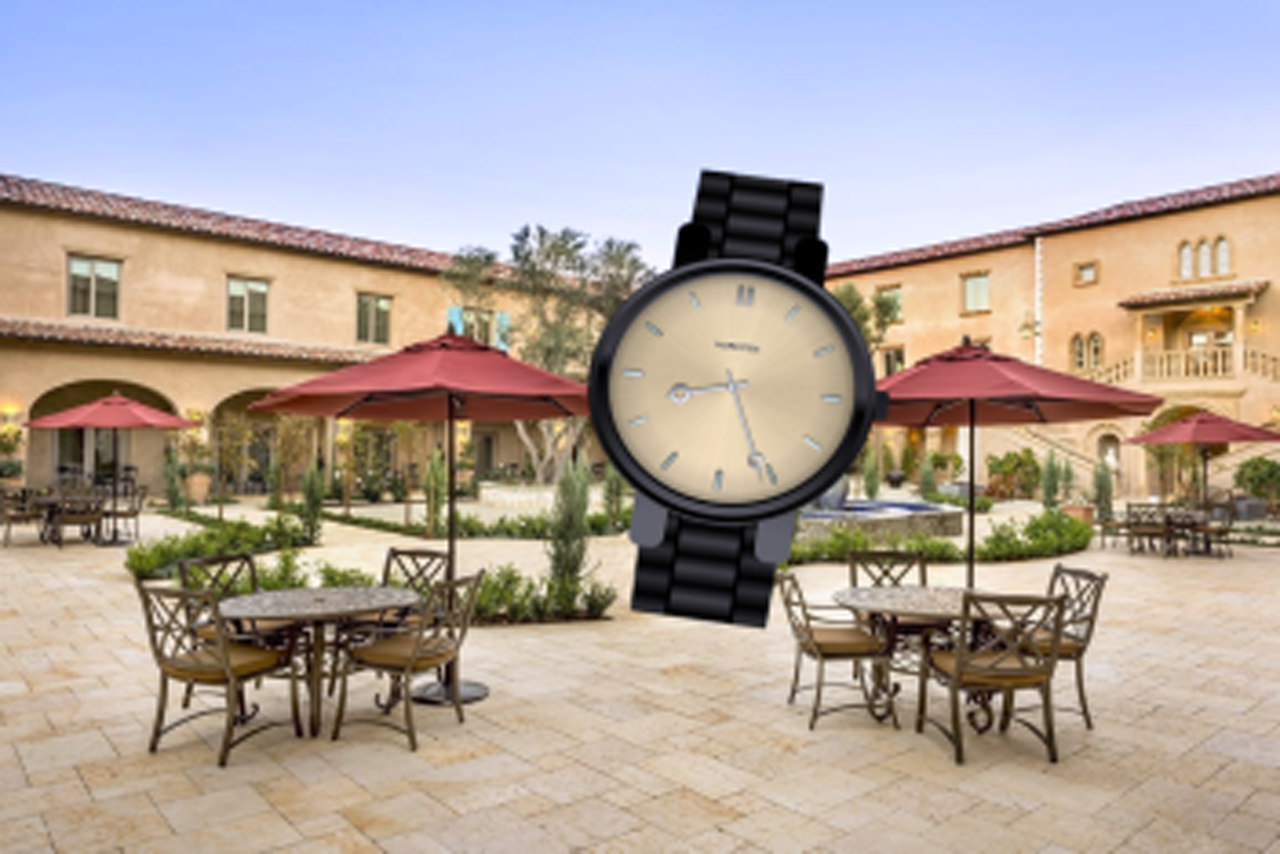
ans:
**8:26**
